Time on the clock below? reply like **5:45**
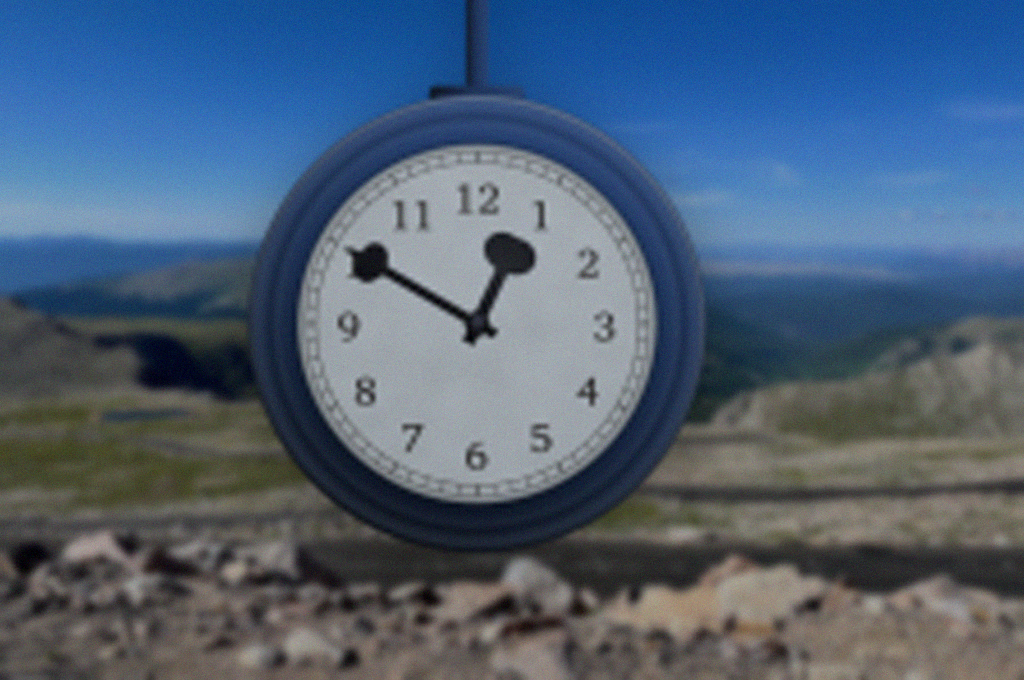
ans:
**12:50**
